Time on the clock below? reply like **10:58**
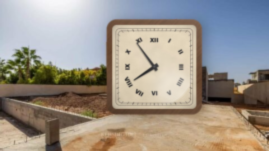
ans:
**7:54**
